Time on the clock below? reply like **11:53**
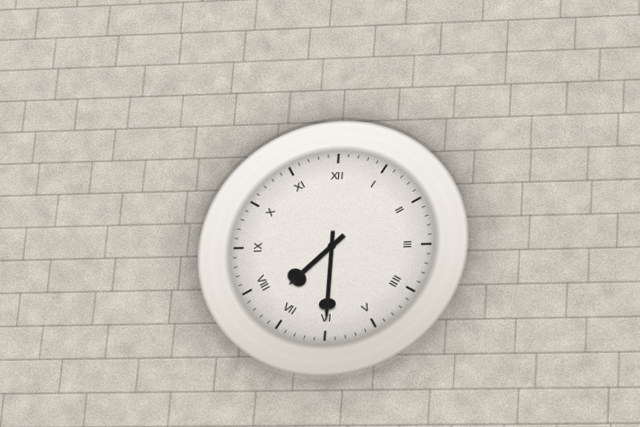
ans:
**7:30**
